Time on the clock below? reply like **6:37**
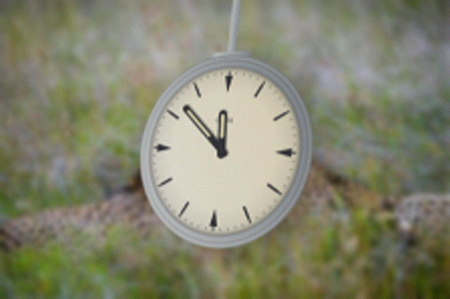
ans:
**11:52**
